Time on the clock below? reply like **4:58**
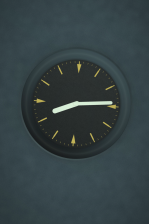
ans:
**8:14**
